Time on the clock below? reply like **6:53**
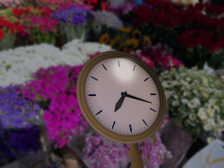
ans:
**7:18**
